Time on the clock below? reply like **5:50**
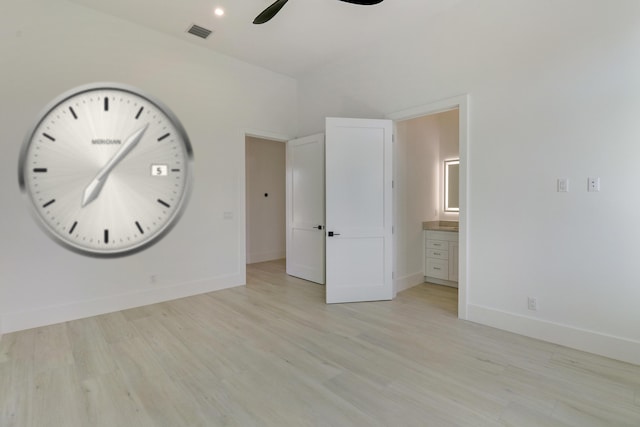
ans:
**7:07**
